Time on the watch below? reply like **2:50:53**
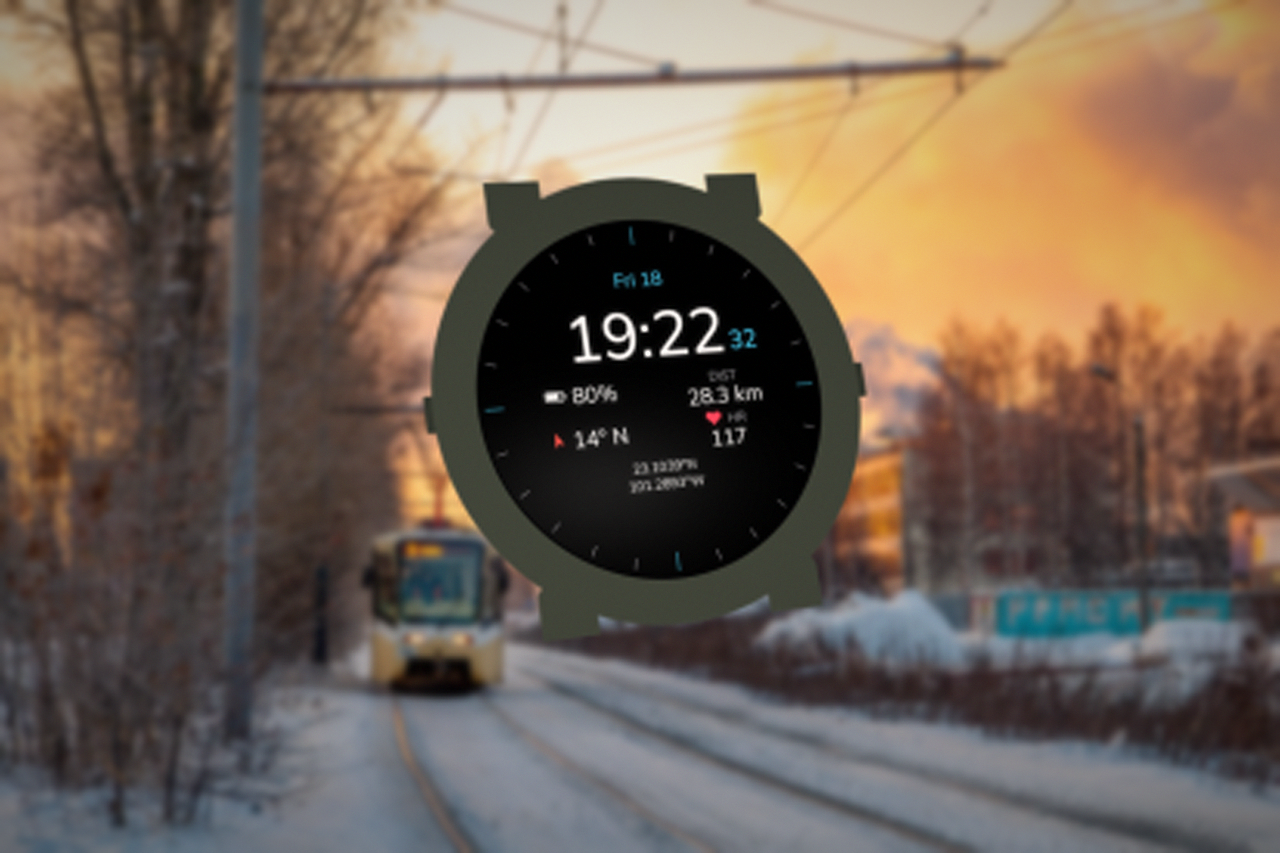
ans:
**19:22:32**
